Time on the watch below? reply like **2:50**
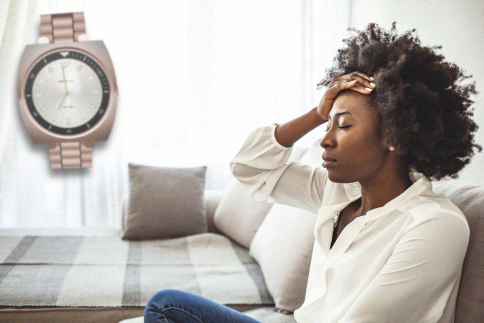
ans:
**6:59**
